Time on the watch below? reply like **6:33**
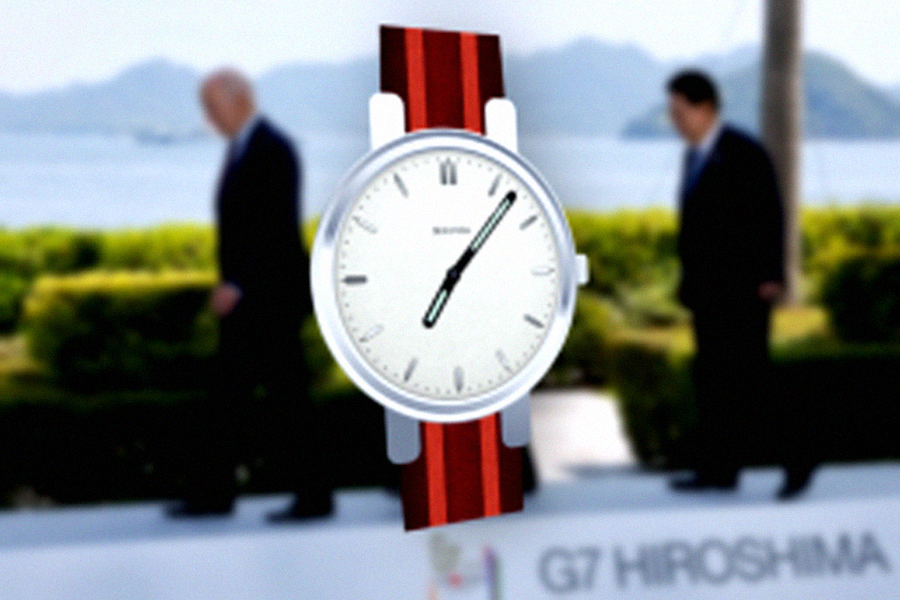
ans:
**7:07**
